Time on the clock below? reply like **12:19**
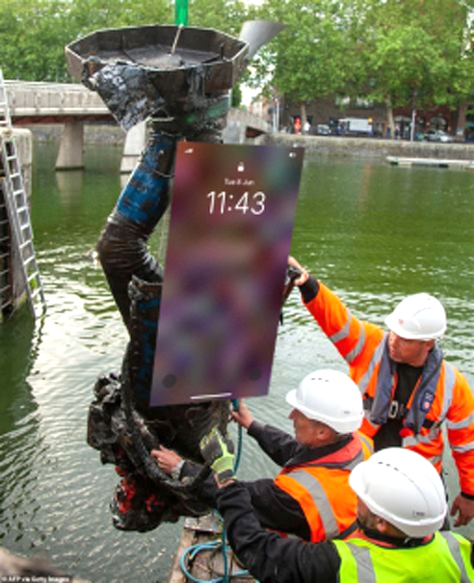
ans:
**11:43**
